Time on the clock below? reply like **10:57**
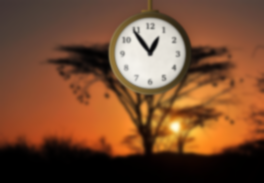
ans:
**12:54**
